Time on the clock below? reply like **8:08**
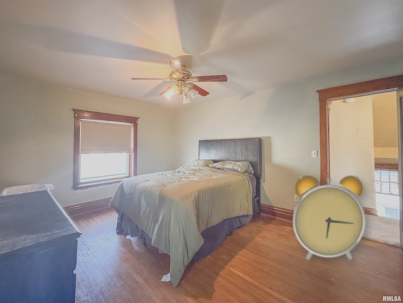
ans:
**6:16**
